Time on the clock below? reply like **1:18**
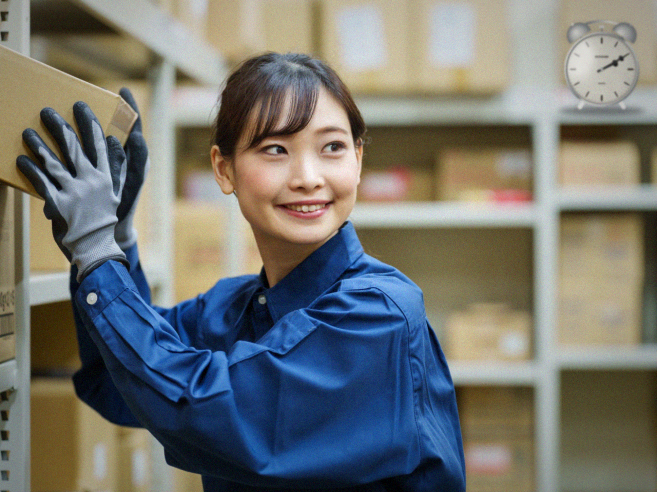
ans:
**2:10**
